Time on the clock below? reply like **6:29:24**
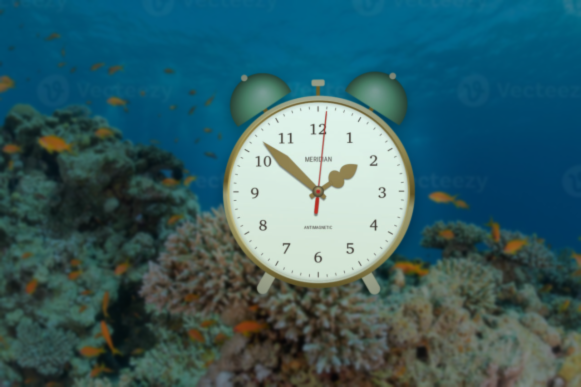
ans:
**1:52:01**
